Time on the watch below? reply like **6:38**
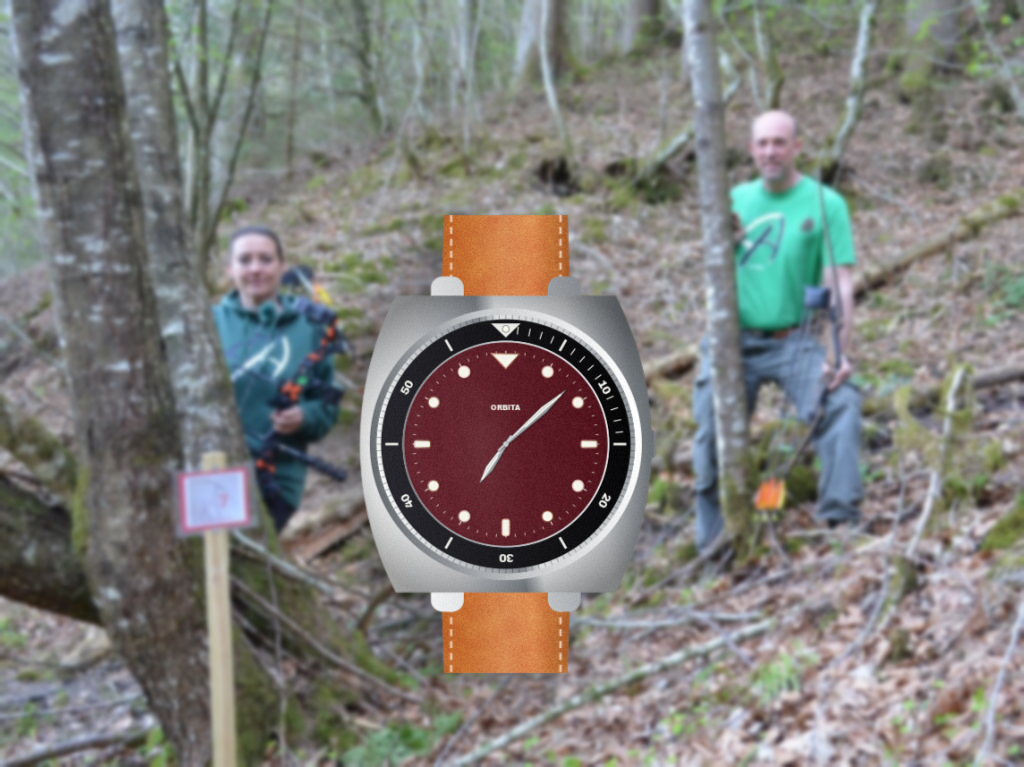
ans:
**7:08**
